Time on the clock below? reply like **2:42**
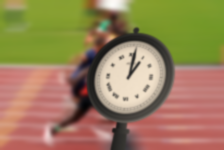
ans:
**1:01**
